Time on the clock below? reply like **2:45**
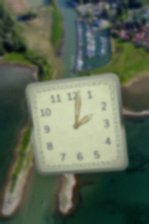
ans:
**2:02**
